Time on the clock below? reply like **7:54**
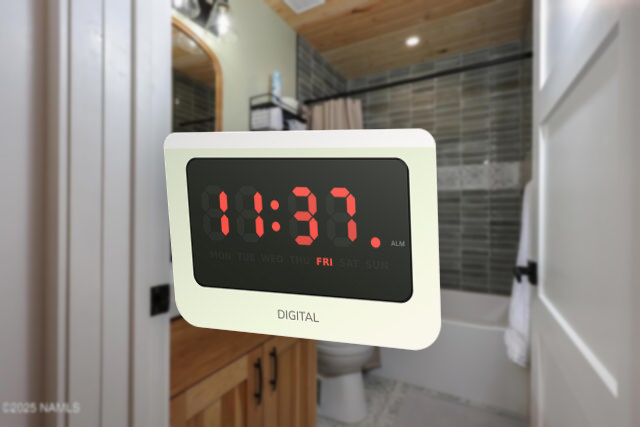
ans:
**11:37**
